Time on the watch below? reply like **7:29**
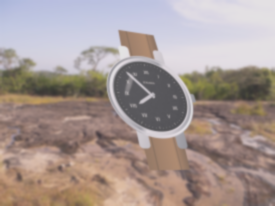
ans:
**7:53**
